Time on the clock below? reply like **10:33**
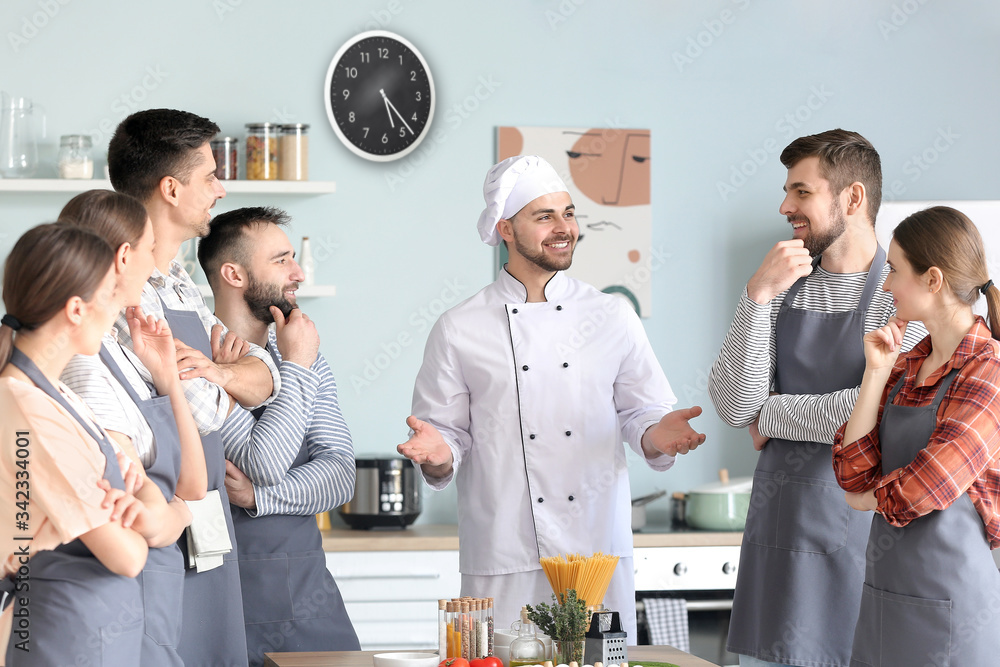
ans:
**5:23**
